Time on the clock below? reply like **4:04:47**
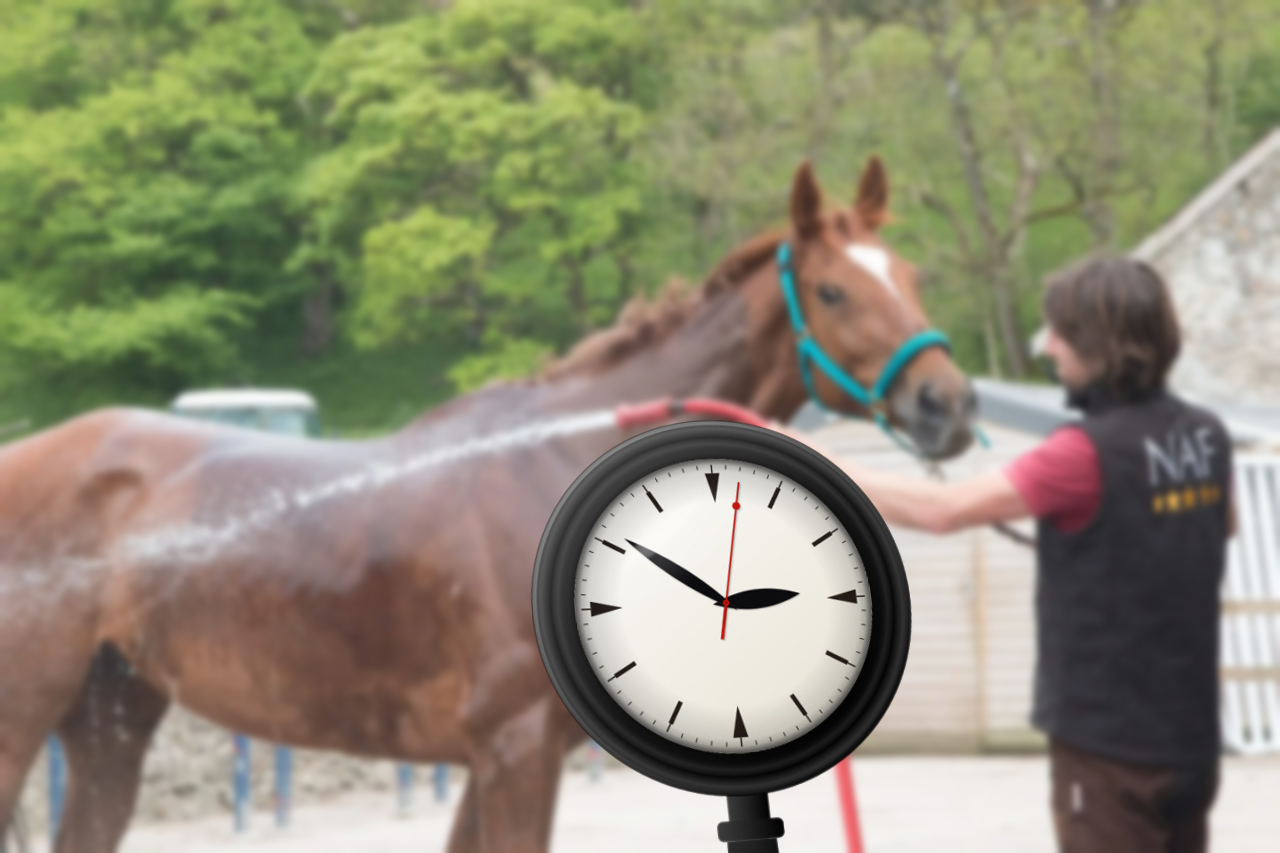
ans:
**2:51:02**
